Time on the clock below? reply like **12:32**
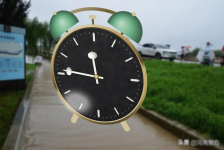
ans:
**11:46**
